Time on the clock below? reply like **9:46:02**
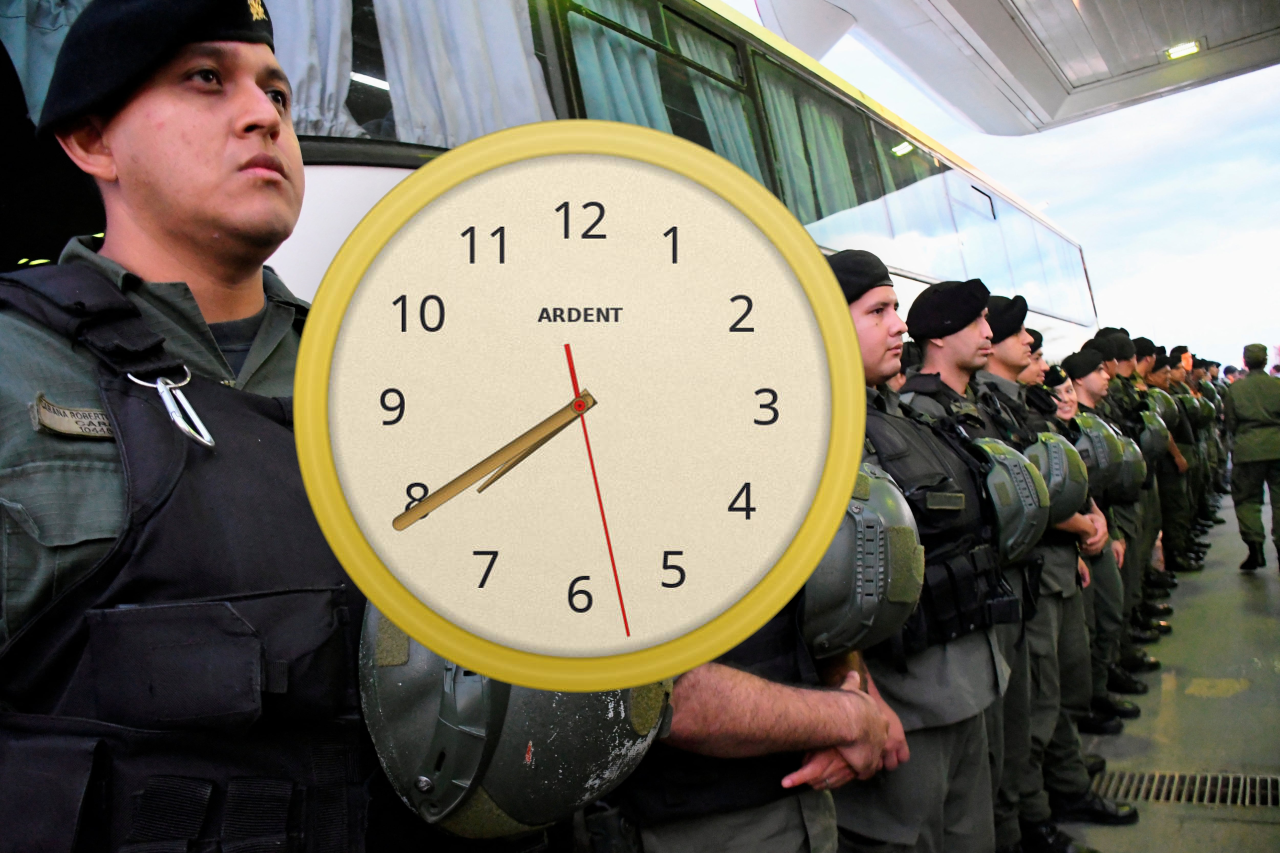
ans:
**7:39:28**
